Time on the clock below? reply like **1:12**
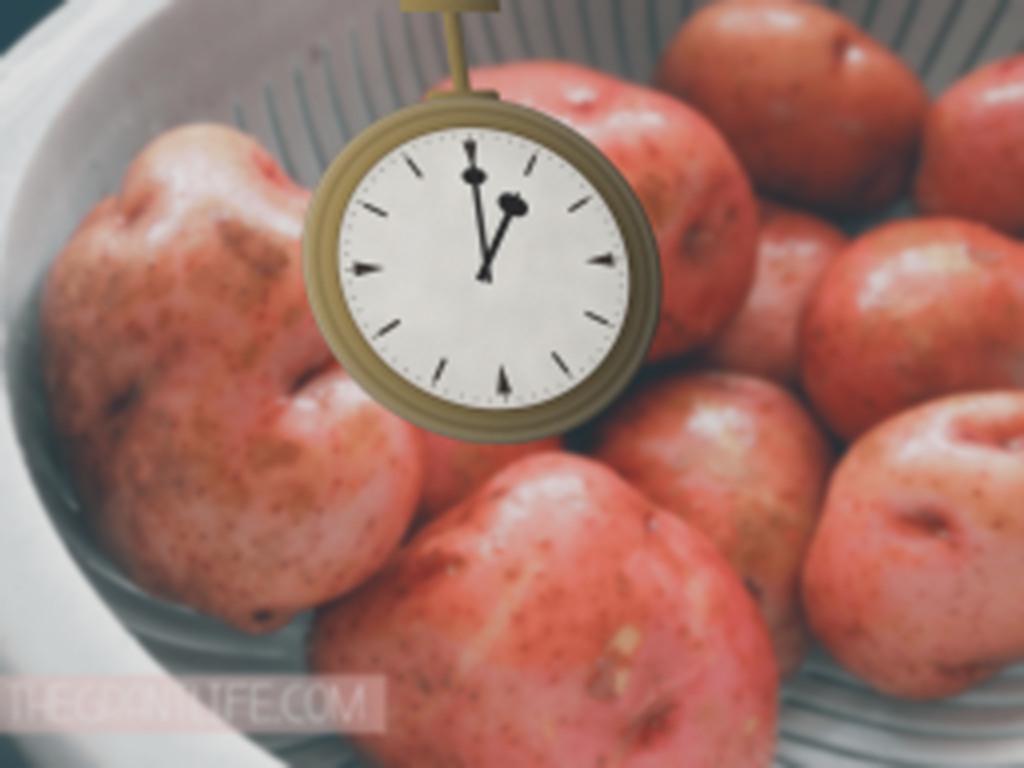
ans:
**1:00**
